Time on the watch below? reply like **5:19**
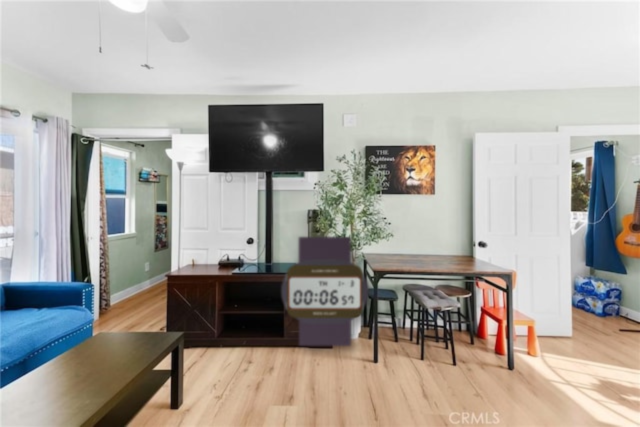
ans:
**0:06**
